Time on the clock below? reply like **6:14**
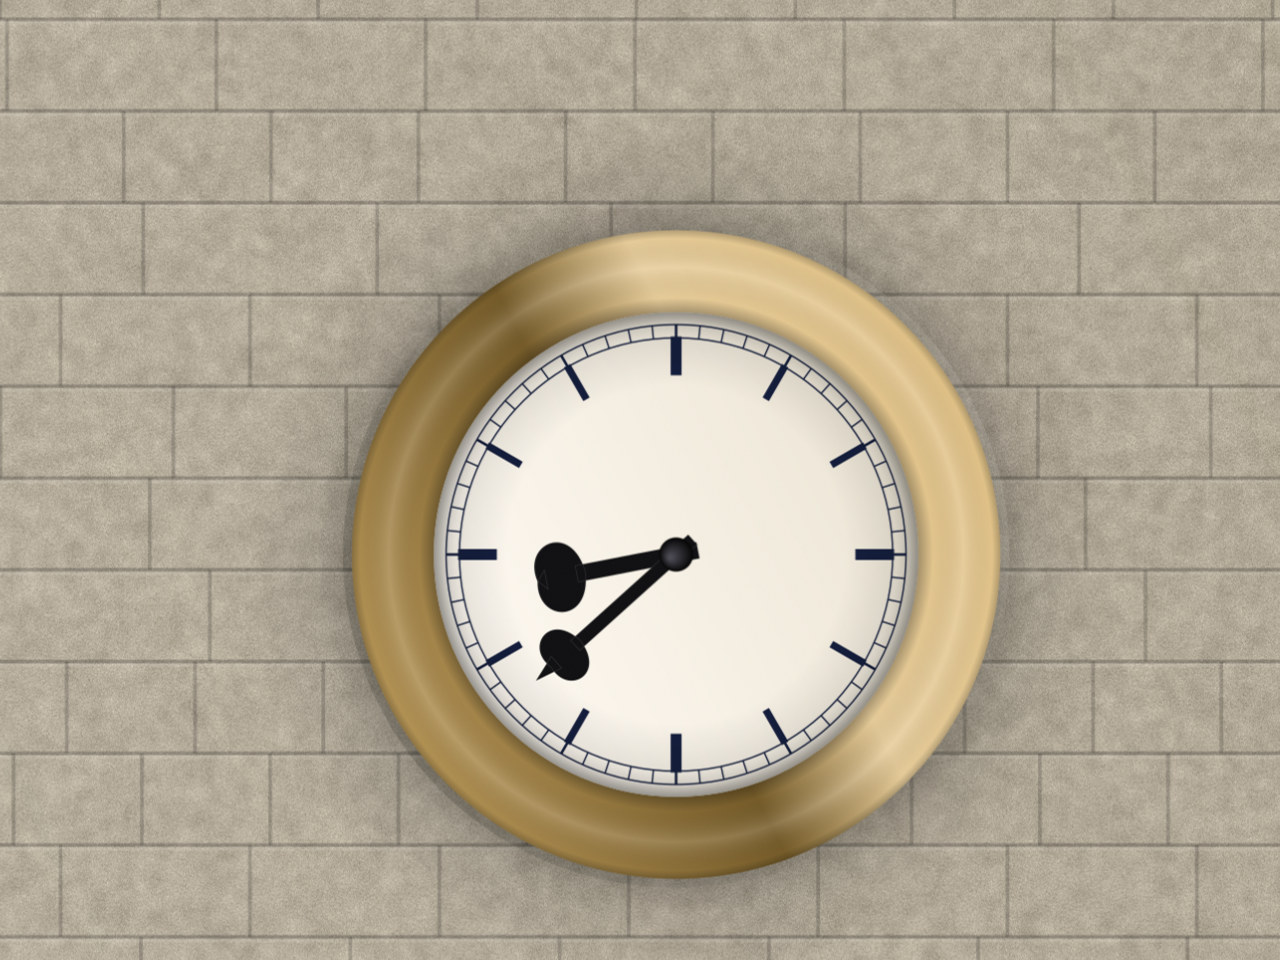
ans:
**8:38**
